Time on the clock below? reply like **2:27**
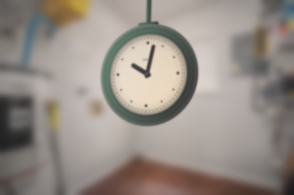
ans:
**10:02**
